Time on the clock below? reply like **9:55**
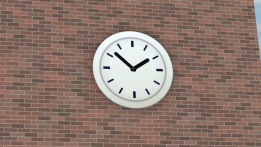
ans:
**1:52**
